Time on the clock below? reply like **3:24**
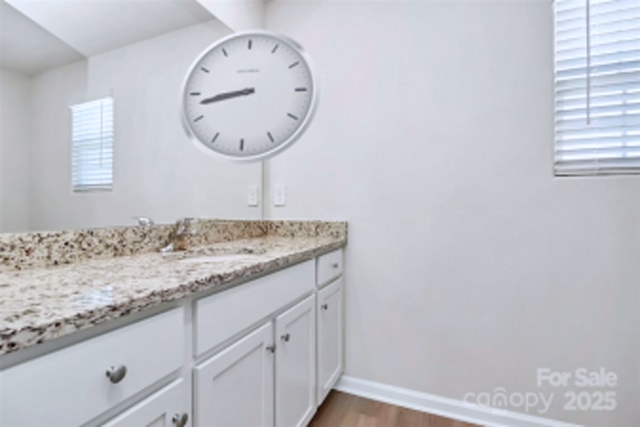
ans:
**8:43**
